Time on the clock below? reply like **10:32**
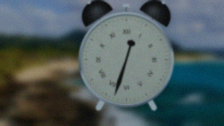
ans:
**12:33**
